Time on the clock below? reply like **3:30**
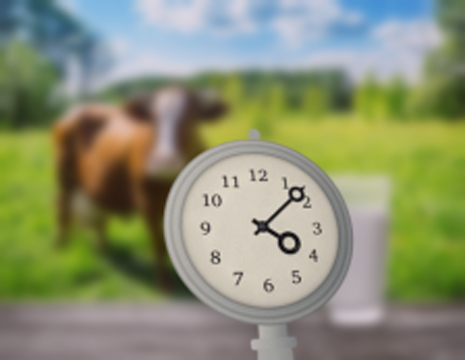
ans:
**4:08**
